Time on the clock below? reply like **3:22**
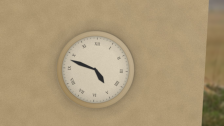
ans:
**4:48**
